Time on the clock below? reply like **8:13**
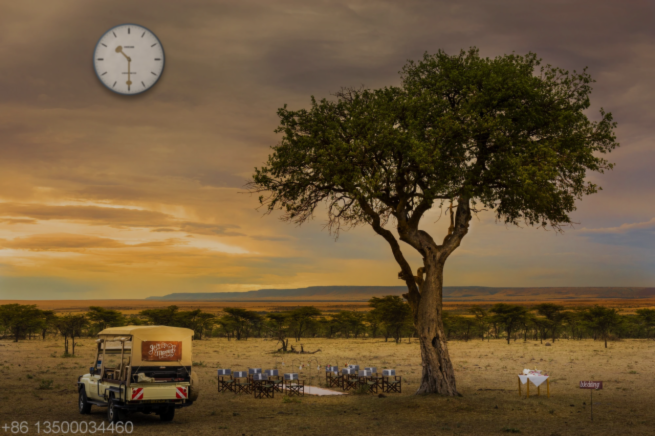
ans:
**10:30**
